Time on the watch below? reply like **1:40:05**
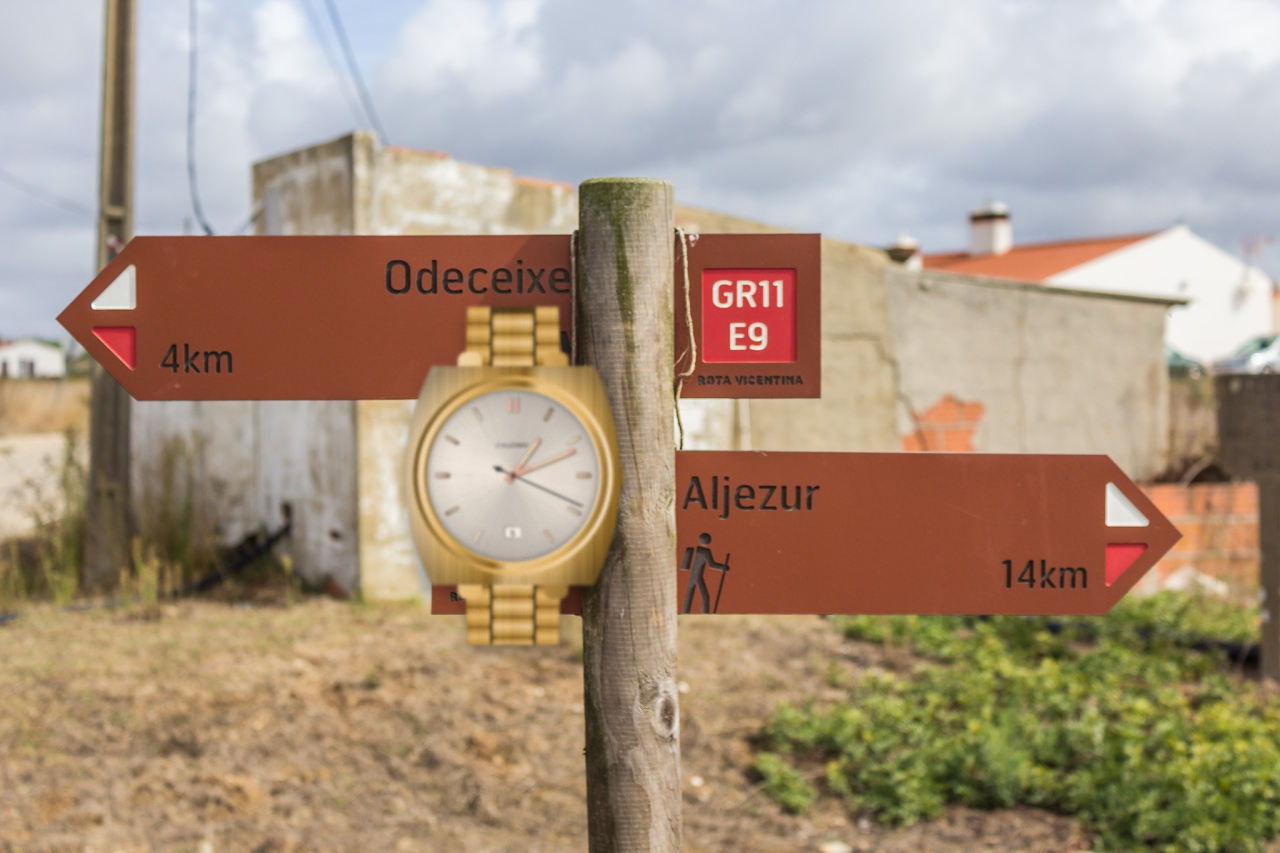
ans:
**1:11:19**
